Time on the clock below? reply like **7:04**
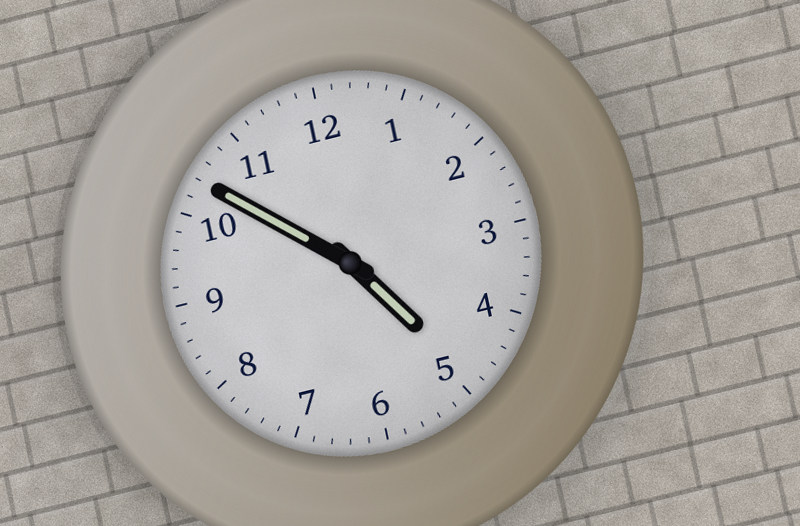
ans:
**4:52**
